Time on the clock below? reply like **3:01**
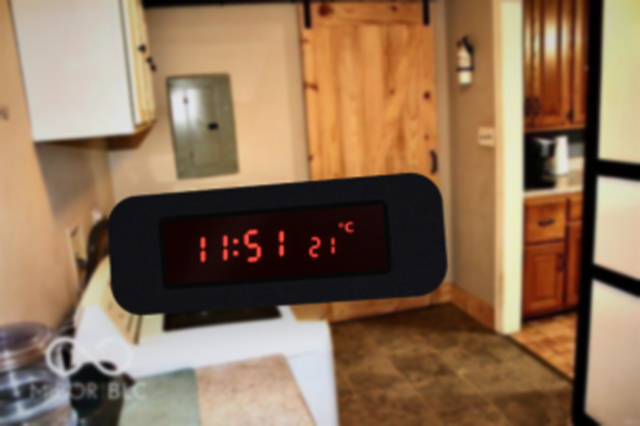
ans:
**11:51**
